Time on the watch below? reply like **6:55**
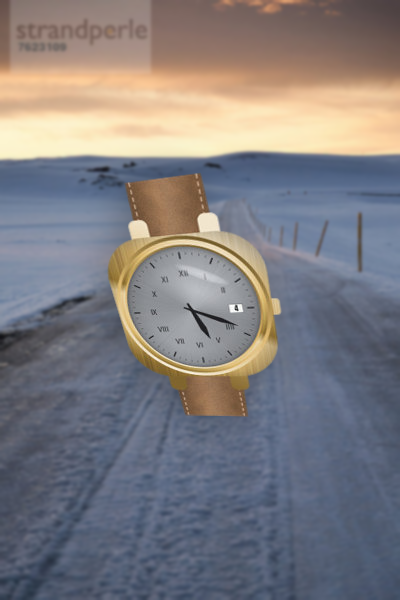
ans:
**5:19**
